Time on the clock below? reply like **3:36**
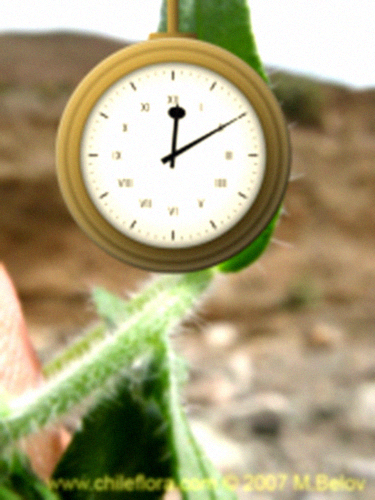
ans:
**12:10**
